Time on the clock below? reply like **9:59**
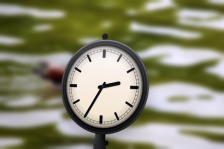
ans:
**2:35**
